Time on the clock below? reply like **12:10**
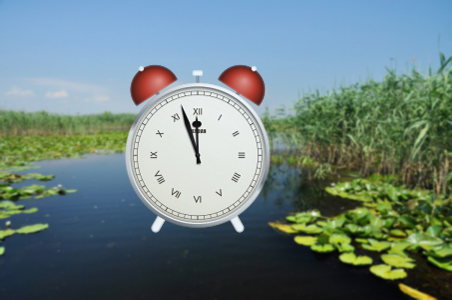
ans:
**11:57**
